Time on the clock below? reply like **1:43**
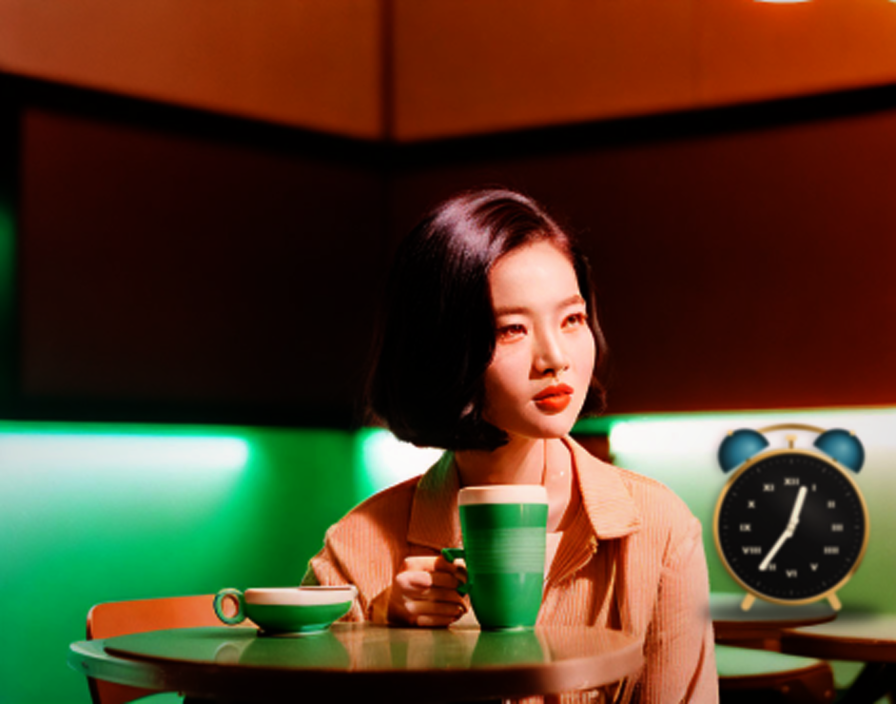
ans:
**12:36**
